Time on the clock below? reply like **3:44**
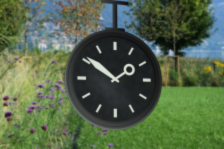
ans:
**1:51**
